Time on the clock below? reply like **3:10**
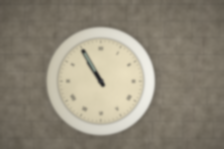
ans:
**10:55**
